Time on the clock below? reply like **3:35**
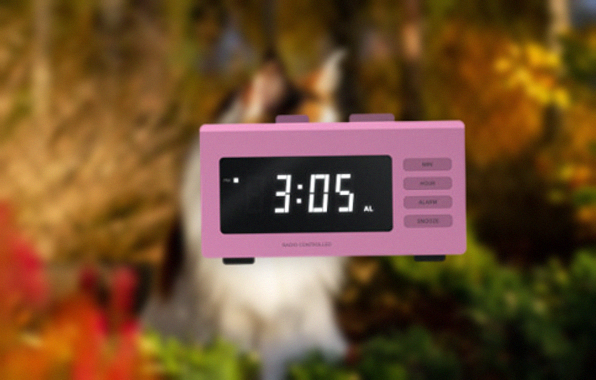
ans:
**3:05**
